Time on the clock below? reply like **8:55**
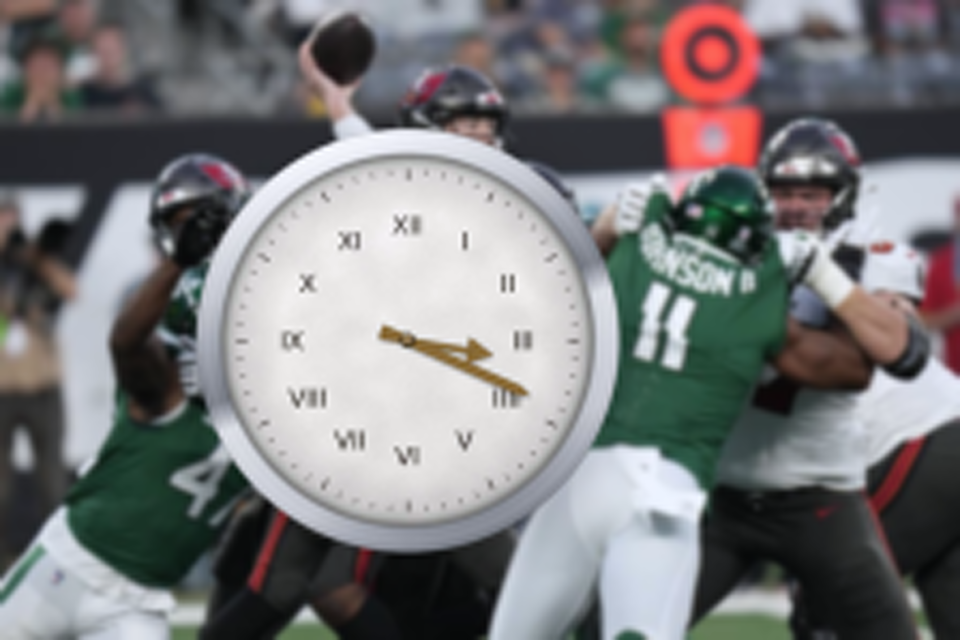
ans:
**3:19**
